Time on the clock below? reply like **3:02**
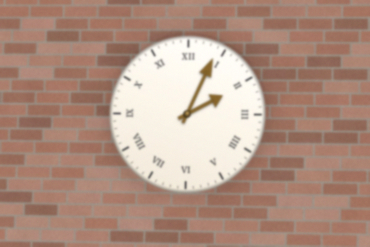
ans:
**2:04**
